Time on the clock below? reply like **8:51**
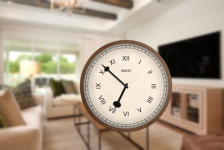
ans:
**6:52**
